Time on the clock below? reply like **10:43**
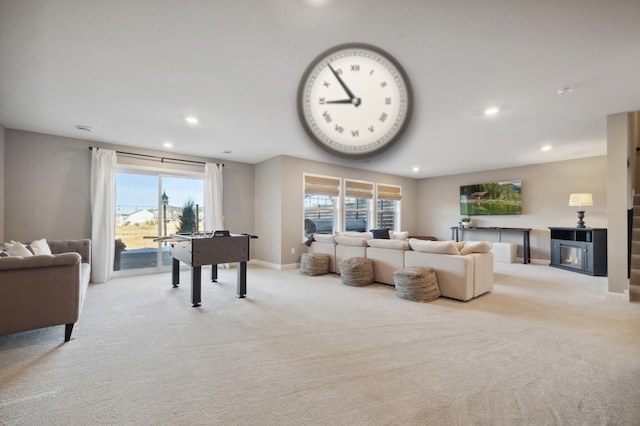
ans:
**8:54**
